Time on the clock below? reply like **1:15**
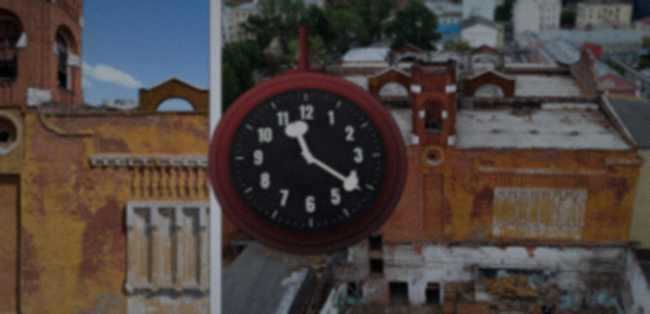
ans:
**11:21**
